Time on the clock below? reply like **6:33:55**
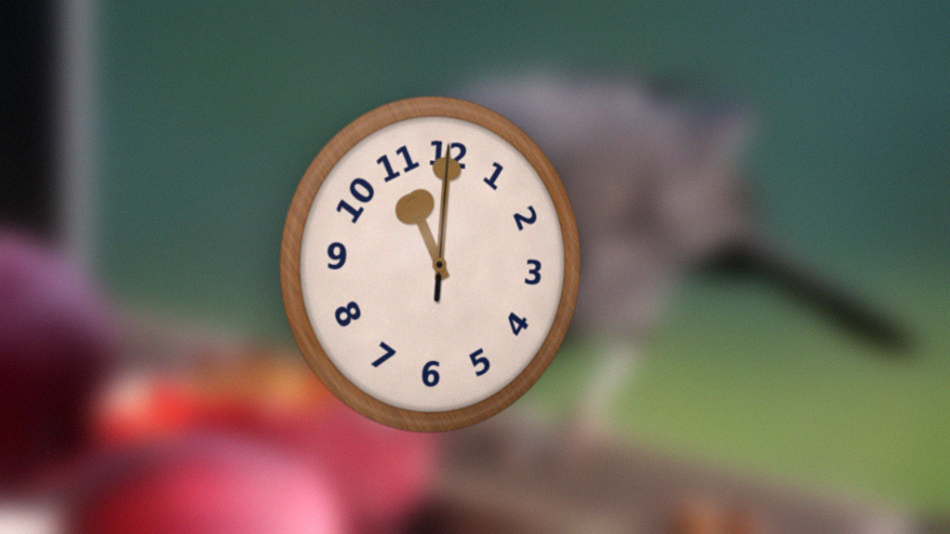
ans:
**11:00:00**
